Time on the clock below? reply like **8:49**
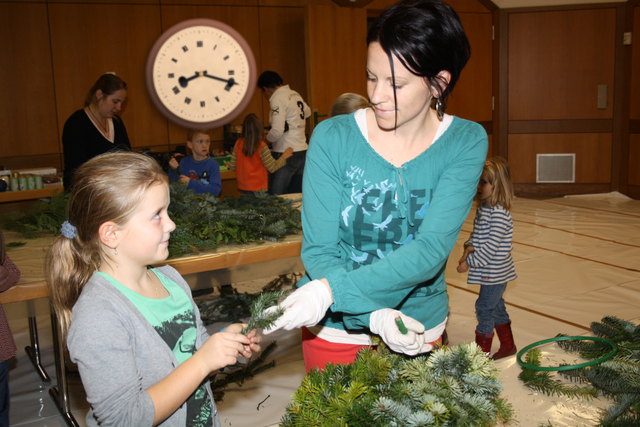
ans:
**8:18**
